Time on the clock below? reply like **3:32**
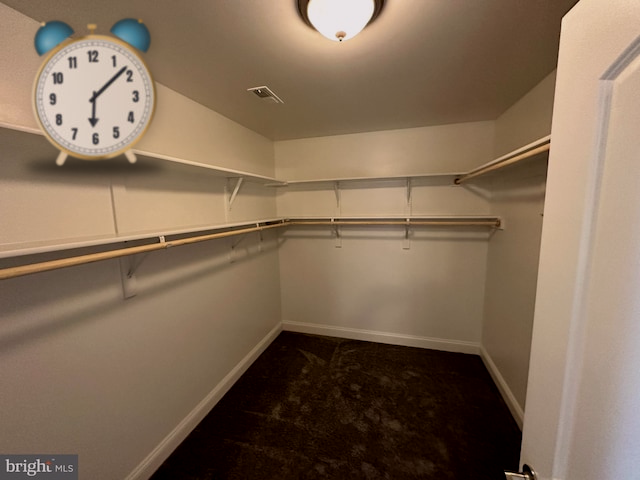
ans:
**6:08**
